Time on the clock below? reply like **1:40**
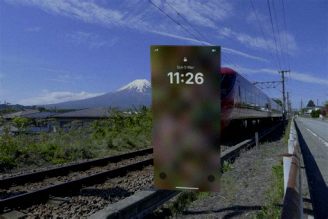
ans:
**11:26**
